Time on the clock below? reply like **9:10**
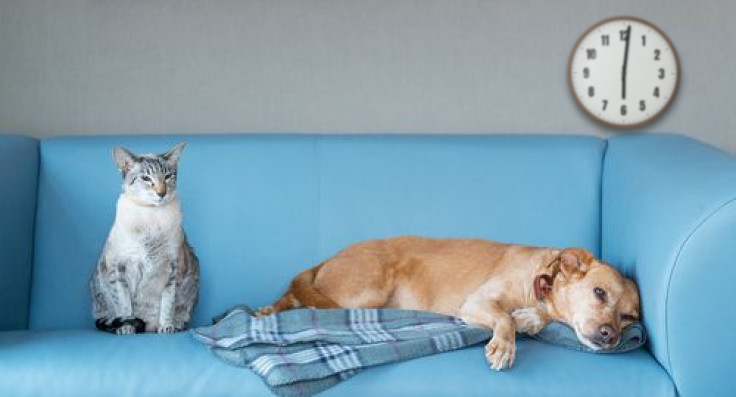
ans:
**6:01**
